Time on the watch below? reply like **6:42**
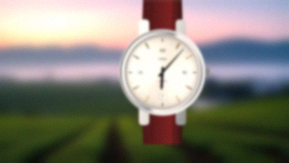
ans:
**6:07**
